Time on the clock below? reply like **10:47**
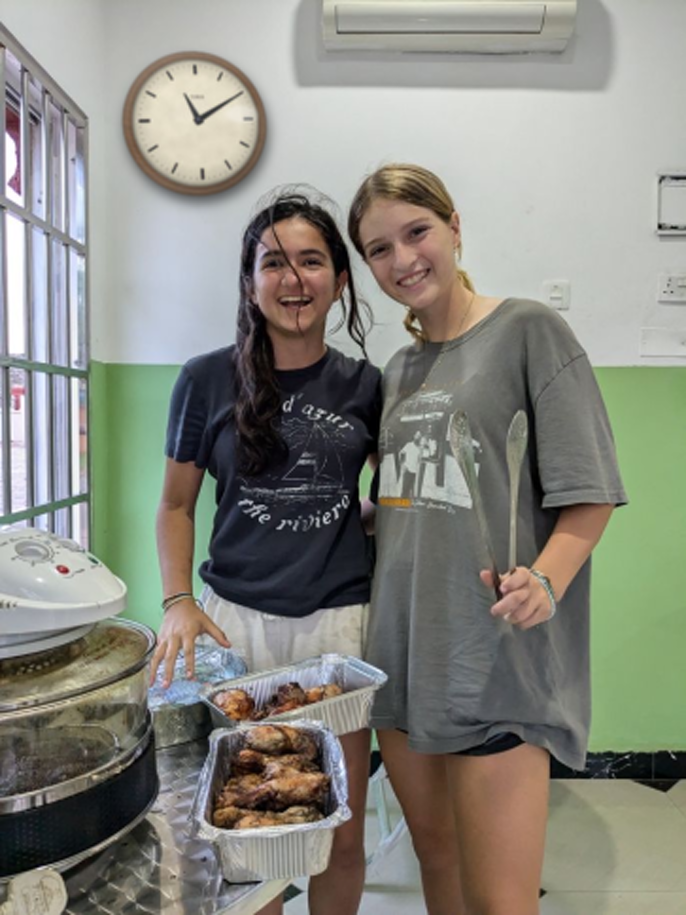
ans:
**11:10**
